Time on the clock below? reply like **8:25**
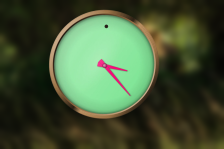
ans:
**3:23**
